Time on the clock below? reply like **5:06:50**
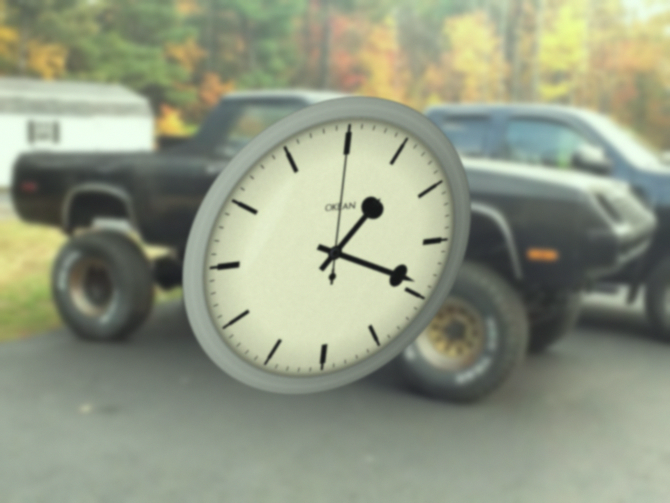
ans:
**1:19:00**
